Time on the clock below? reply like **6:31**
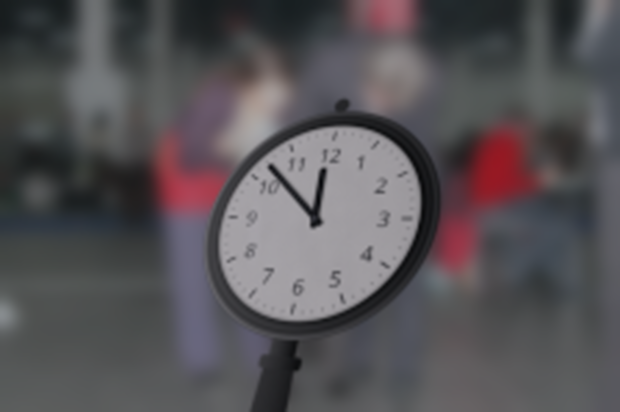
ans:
**11:52**
